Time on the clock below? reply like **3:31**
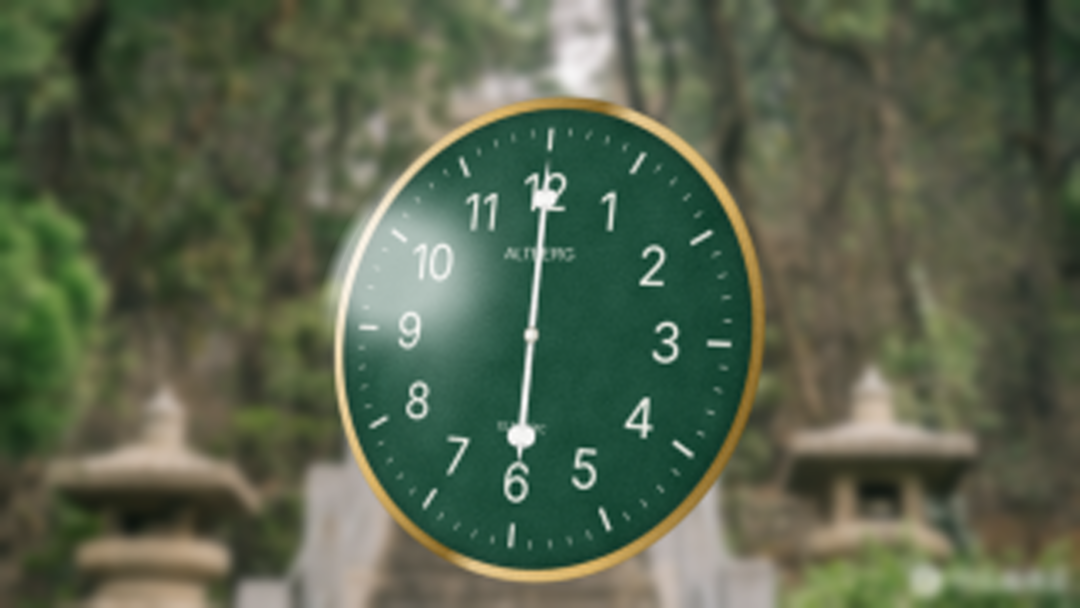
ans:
**6:00**
